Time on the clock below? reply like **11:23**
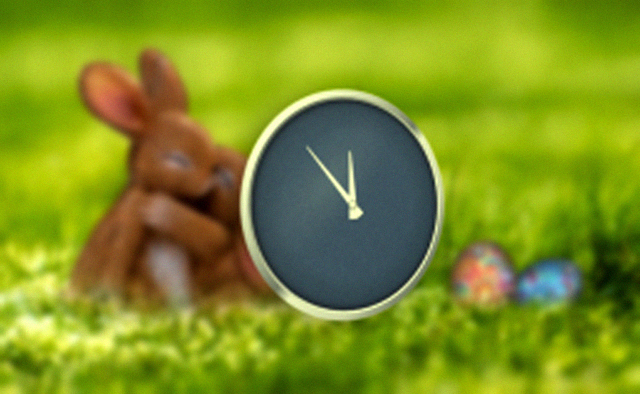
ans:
**11:53**
